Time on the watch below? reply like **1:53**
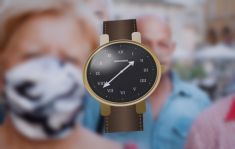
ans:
**1:38**
